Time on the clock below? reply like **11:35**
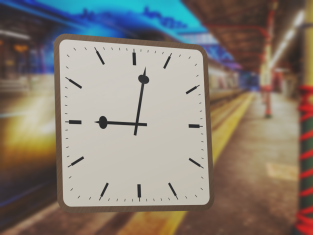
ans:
**9:02**
